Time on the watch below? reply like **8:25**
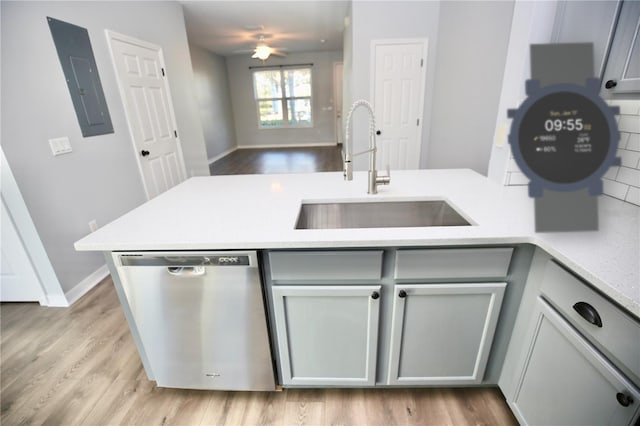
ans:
**9:55**
